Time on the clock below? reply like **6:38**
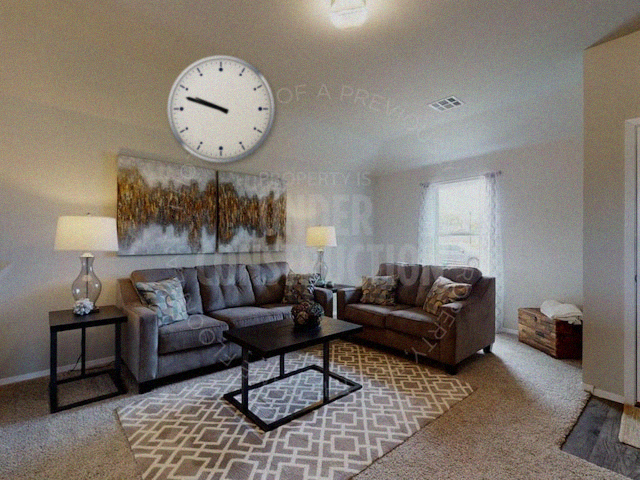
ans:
**9:48**
